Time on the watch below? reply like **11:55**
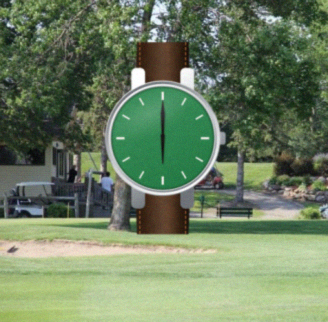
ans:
**6:00**
